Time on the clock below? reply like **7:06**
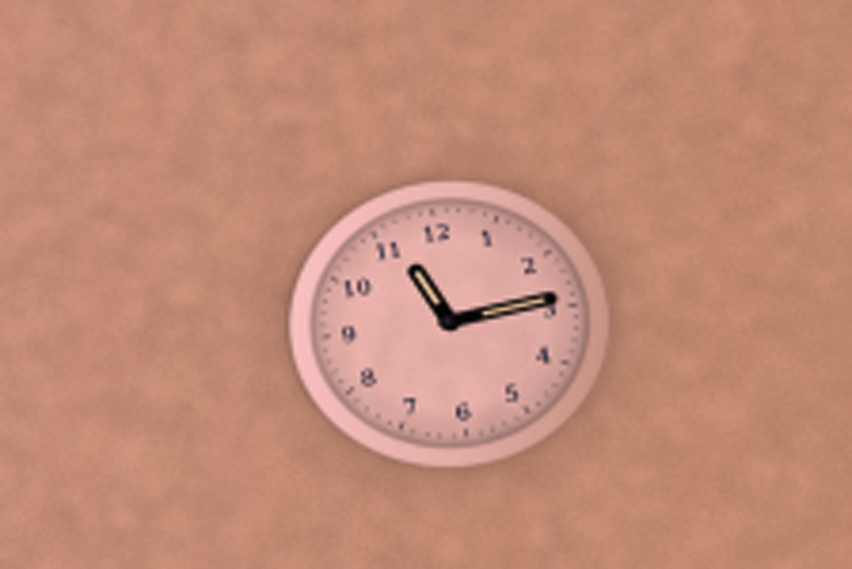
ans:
**11:14**
